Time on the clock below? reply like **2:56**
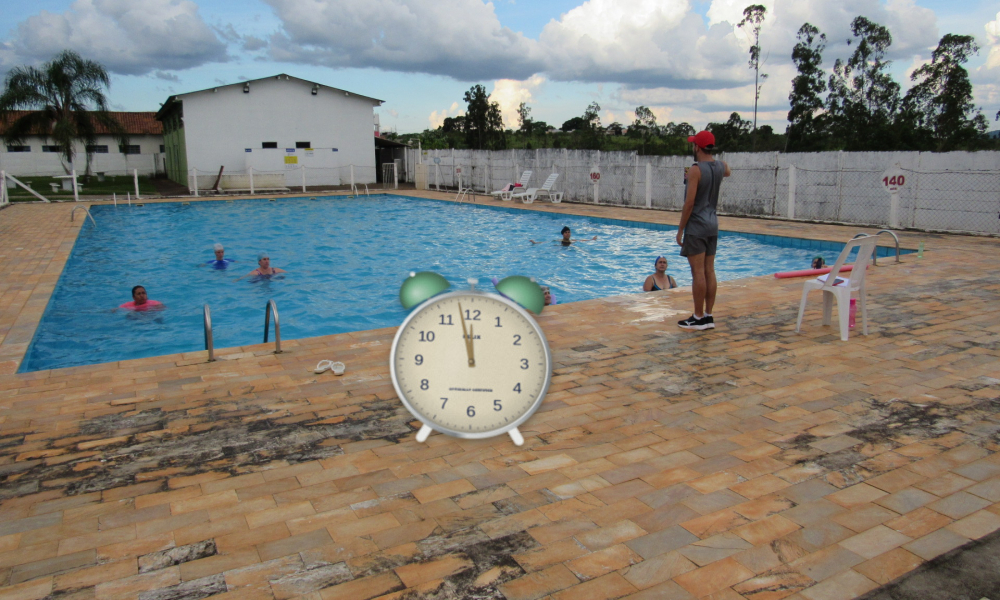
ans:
**11:58**
